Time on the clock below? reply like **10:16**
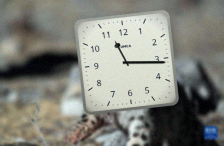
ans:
**11:16**
